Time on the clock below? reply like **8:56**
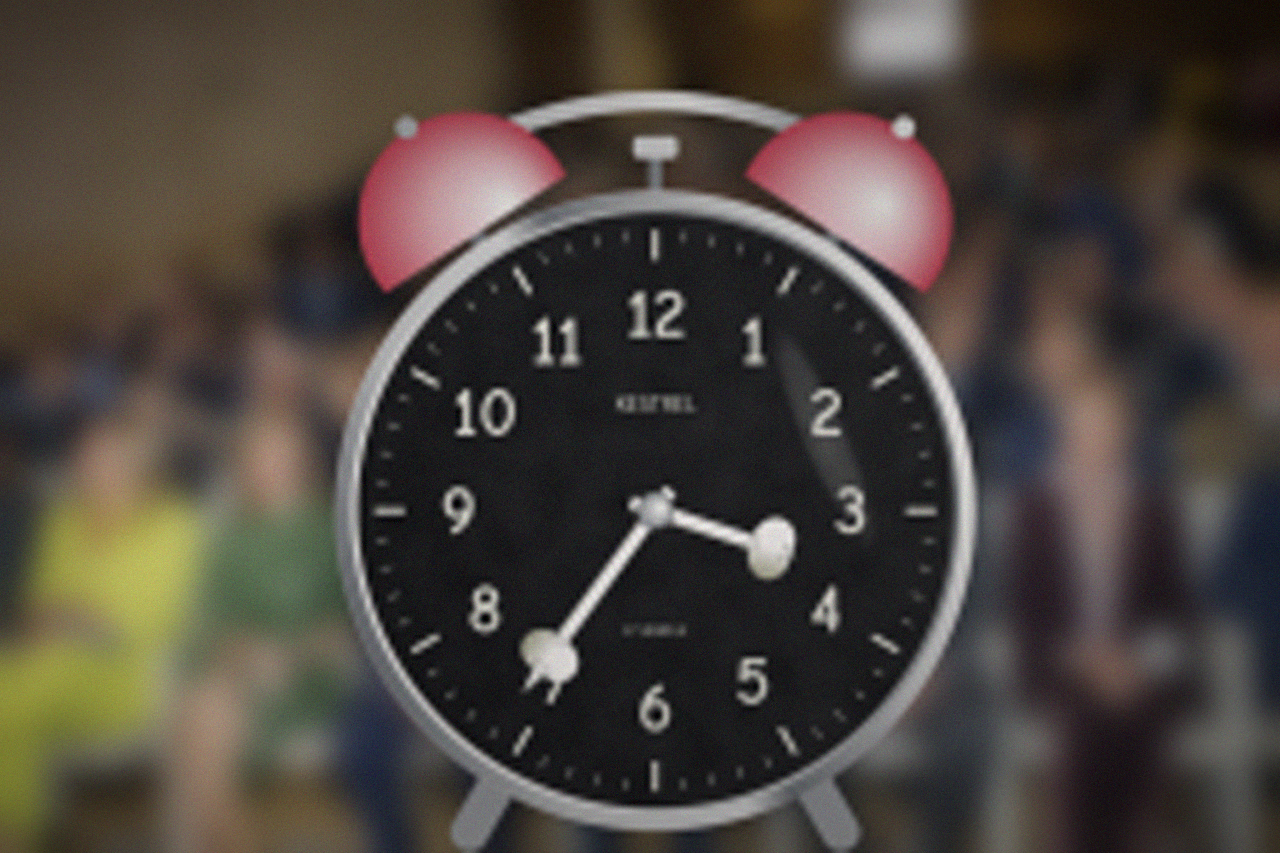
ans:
**3:36**
